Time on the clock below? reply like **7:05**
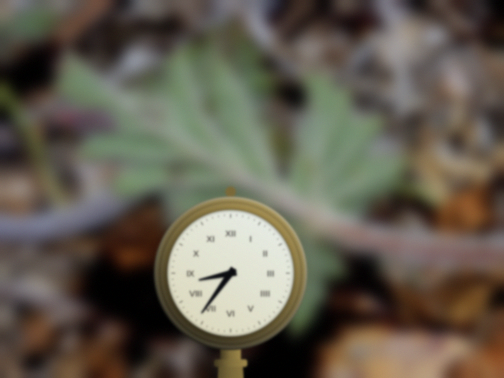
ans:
**8:36**
